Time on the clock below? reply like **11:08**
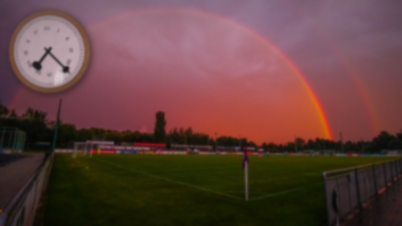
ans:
**7:23**
